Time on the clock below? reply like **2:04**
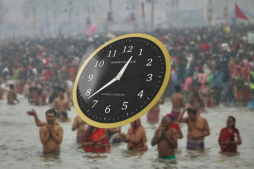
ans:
**12:38**
